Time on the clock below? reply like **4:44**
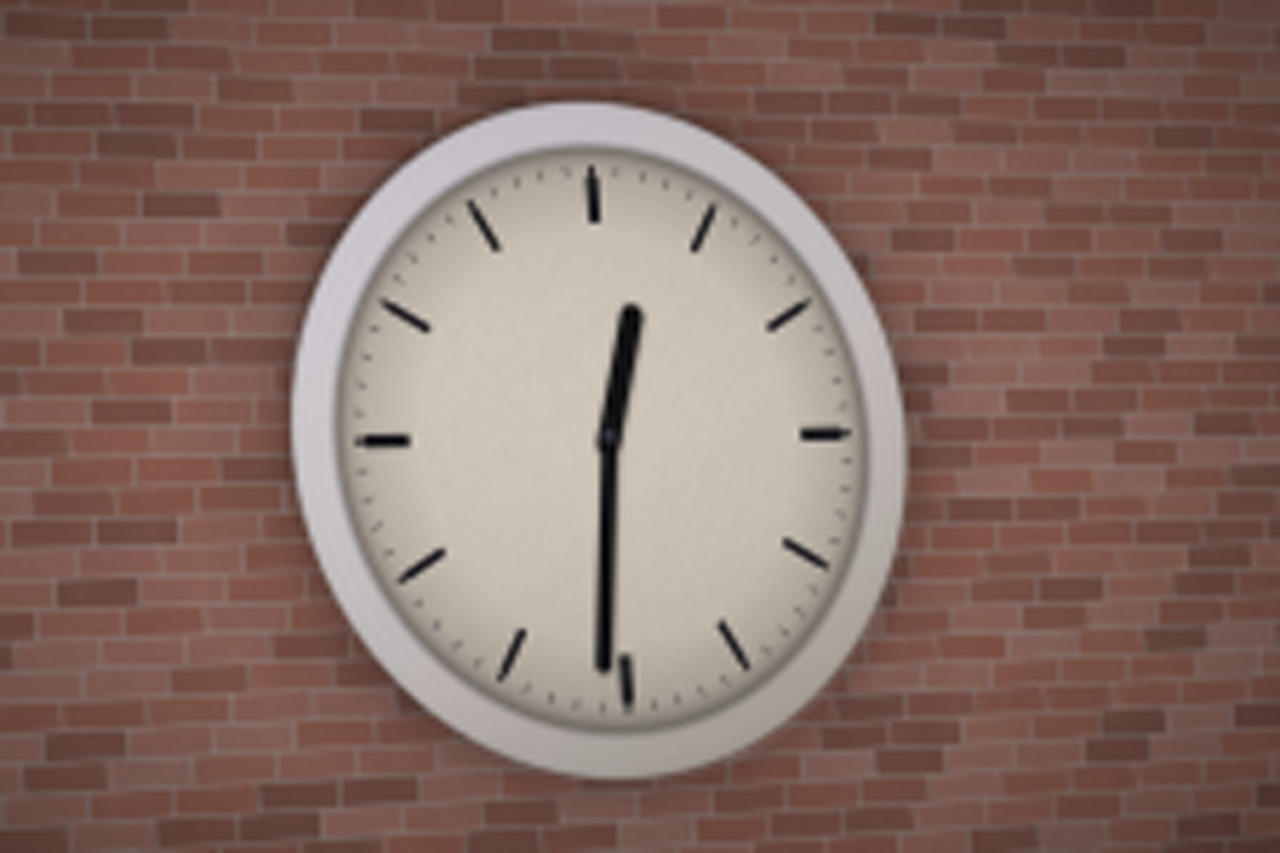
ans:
**12:31**
